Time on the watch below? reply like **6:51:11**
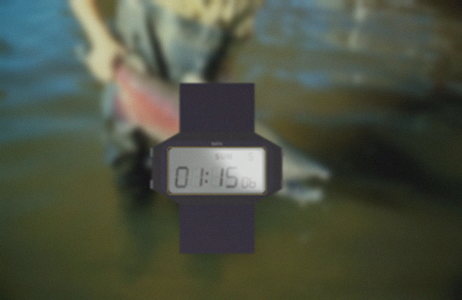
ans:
**1:15:06**
